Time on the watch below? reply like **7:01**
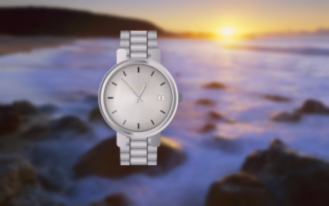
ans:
**12:53**
